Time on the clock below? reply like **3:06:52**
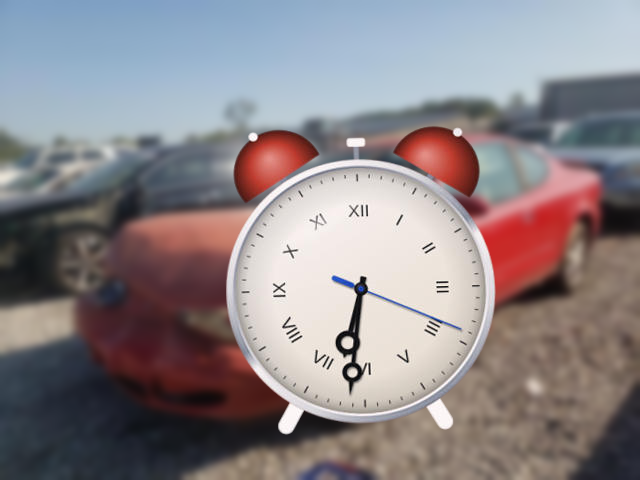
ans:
**6:31:19**
